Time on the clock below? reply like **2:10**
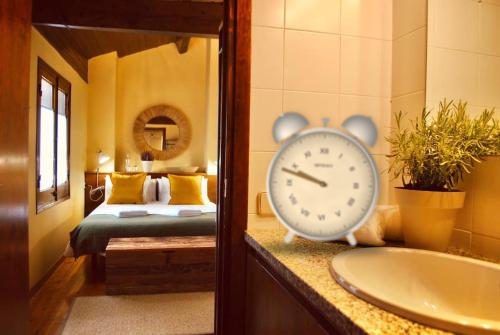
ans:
**9:48**
